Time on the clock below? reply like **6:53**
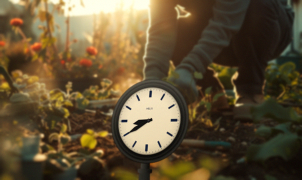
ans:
**8:40**
